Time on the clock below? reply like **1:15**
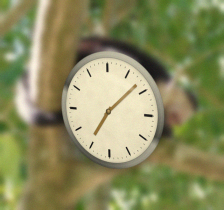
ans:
**7:08**
